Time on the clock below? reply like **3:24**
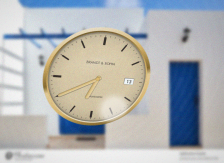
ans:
**6:40**
